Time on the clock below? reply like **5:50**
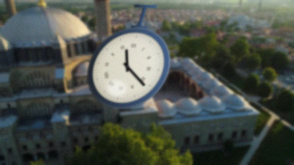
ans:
**11:21**
